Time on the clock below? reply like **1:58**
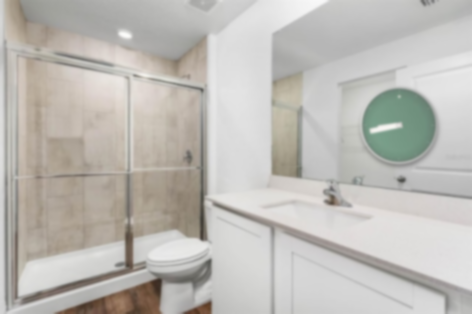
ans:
**8:43**
